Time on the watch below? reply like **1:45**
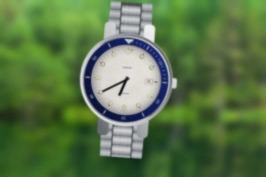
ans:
**6:40**
